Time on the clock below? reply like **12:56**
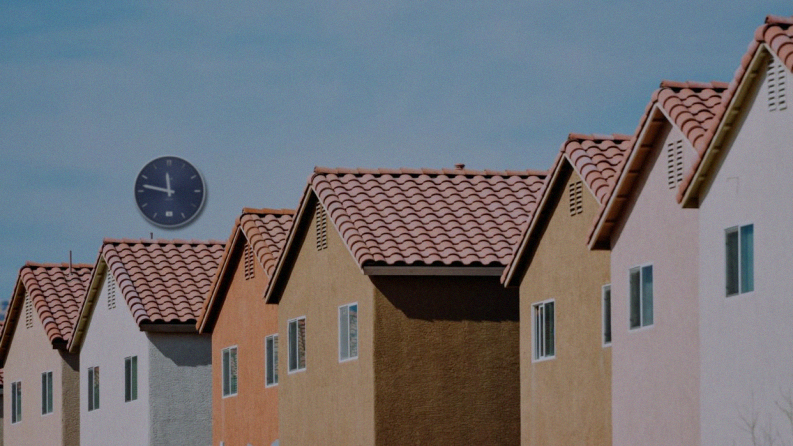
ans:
**11:47**
